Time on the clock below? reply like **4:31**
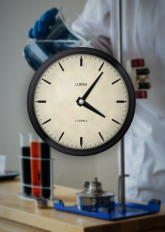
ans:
**4:06**
